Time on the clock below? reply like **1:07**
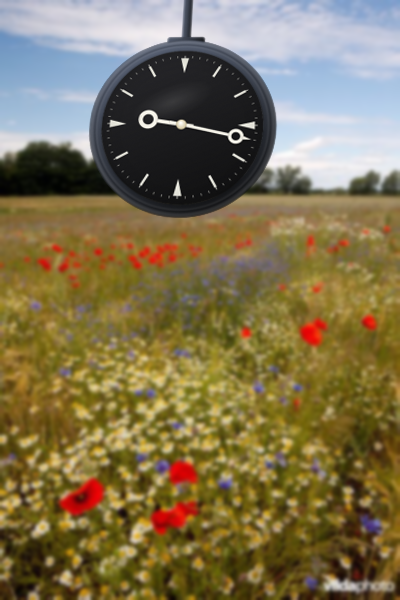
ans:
**9:17**
